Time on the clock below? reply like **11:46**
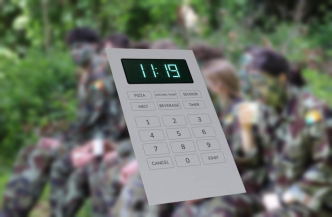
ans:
**11:19**
